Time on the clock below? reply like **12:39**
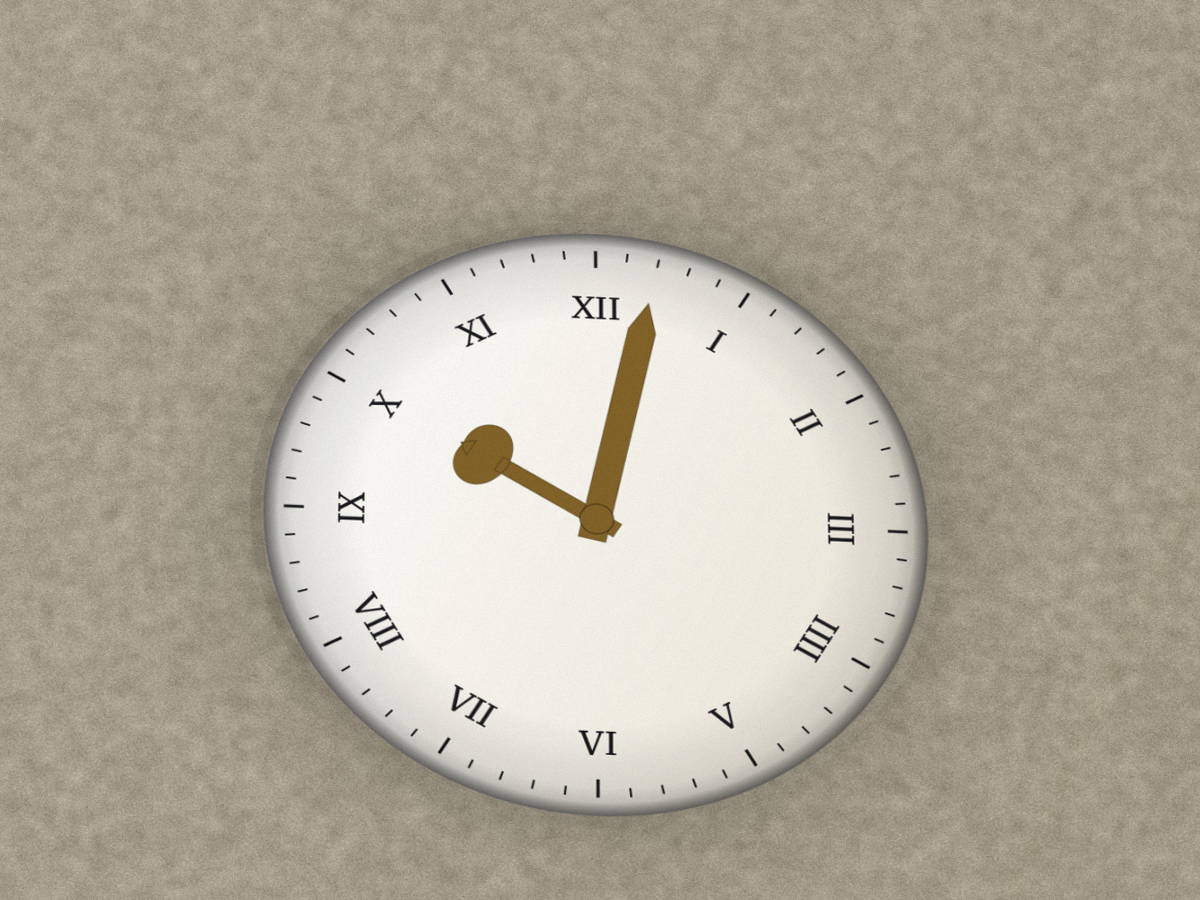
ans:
**10:02**
